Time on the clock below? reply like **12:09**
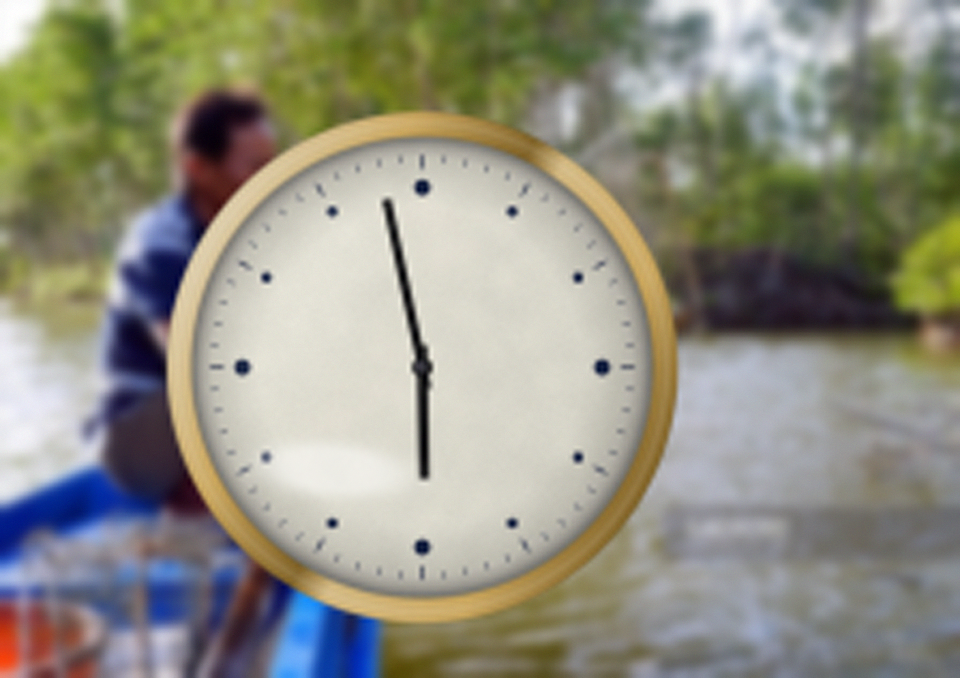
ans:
**5:58**
